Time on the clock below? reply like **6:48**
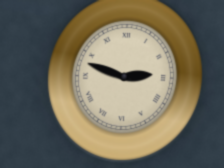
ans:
**2:48**
